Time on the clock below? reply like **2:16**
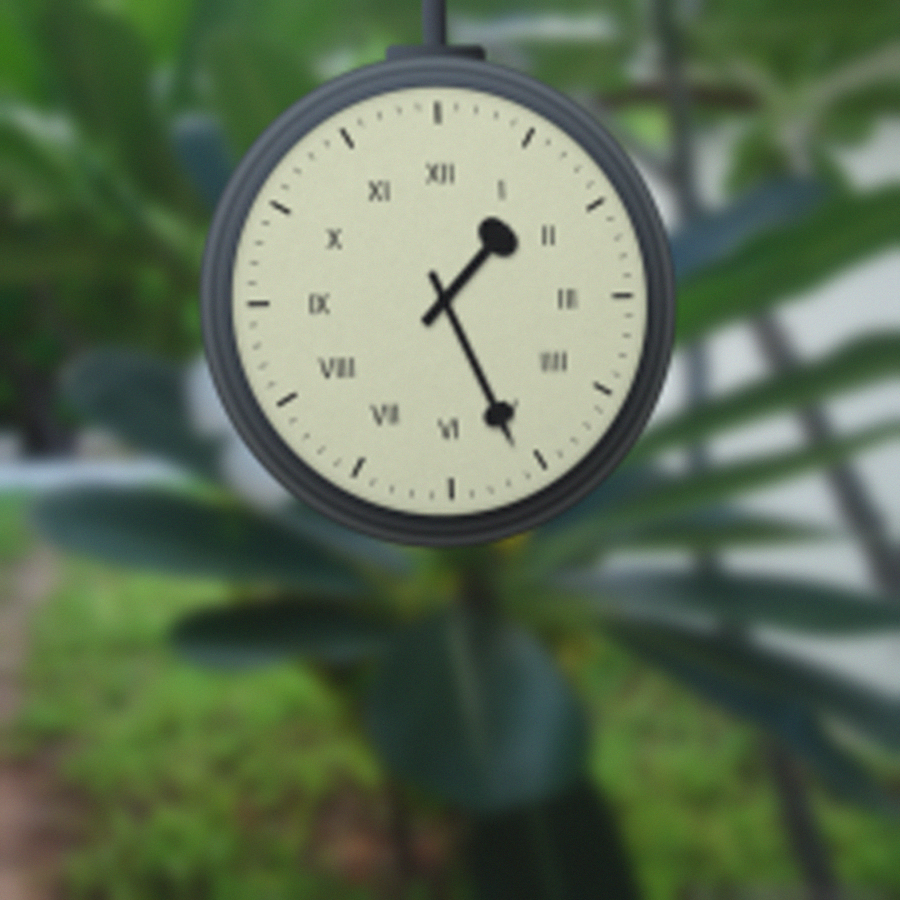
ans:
**1:26**
